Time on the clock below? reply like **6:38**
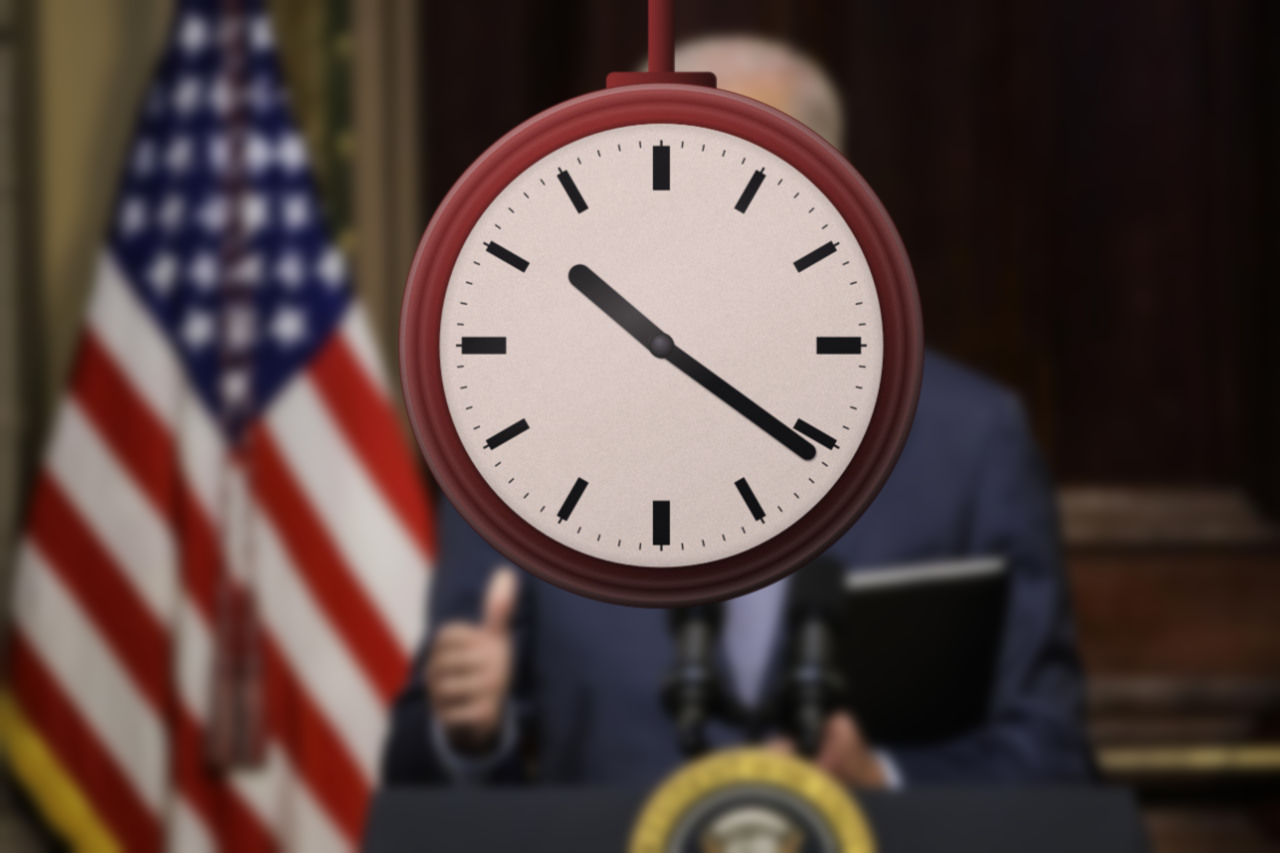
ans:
**10:21**
